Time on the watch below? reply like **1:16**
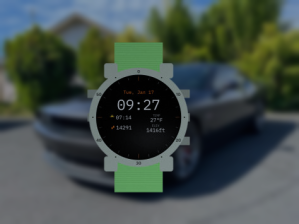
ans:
**9:27**
